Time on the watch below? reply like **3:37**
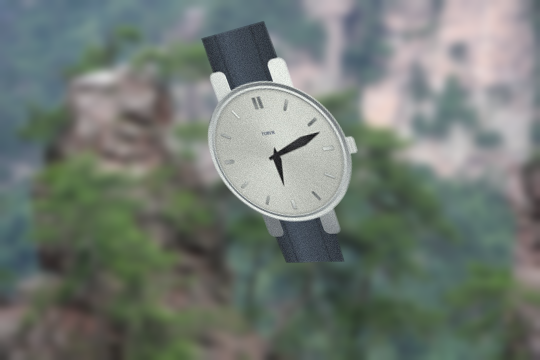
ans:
**6:12**
